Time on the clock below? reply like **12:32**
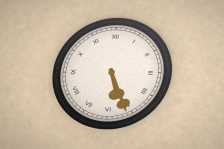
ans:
**5:26**
